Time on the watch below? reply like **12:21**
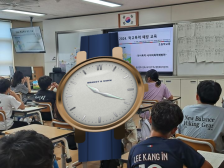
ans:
**10:19**
